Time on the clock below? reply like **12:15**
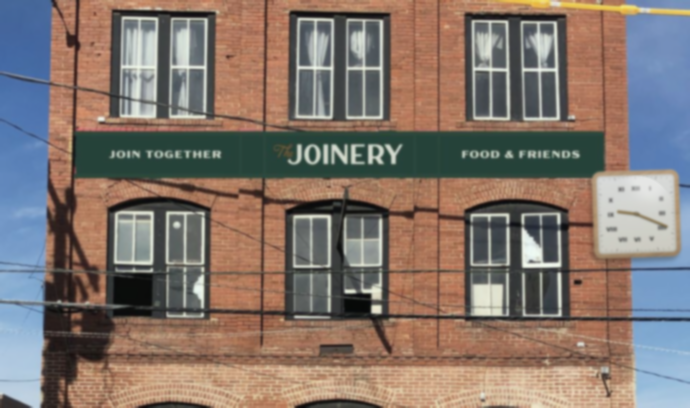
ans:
**9:19**
